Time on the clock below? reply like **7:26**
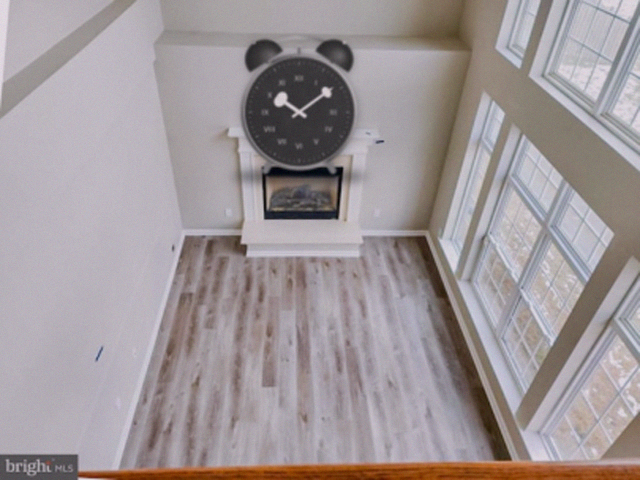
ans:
**10:09**
